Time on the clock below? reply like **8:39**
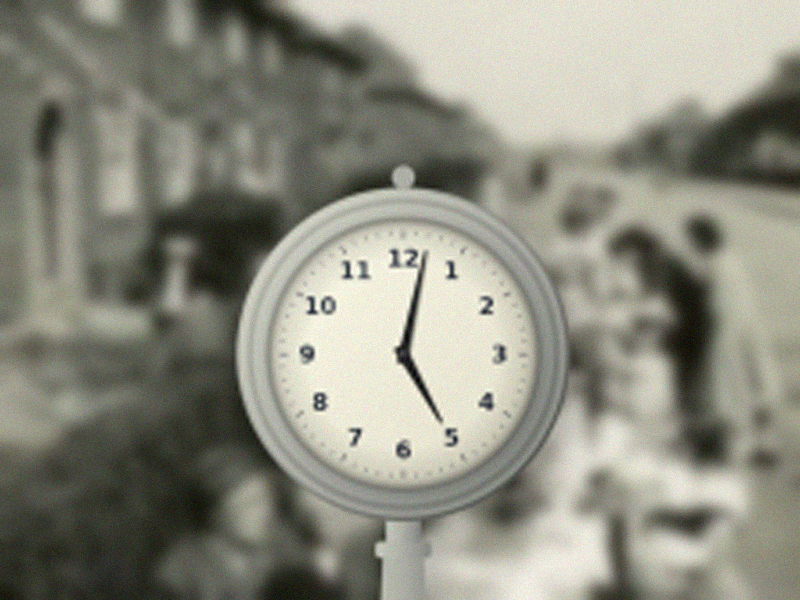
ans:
**5:02**
